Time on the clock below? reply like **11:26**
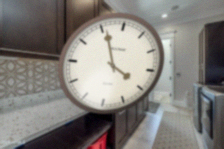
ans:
**3:56**
